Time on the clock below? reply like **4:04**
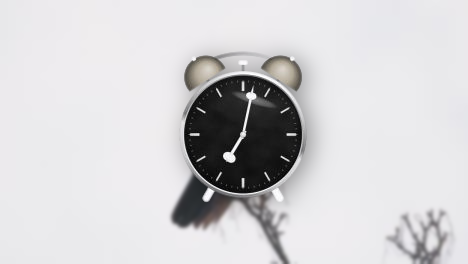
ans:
**7:02**
